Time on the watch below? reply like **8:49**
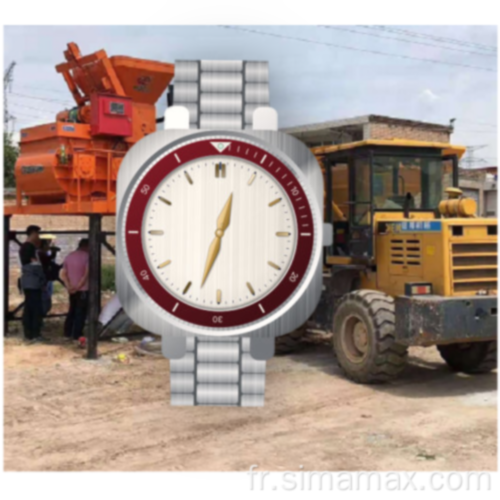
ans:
**12:33**
